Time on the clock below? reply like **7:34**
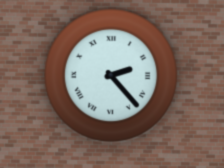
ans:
**2:23**
